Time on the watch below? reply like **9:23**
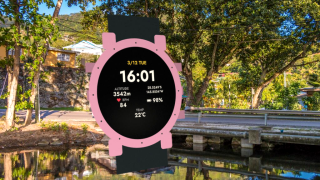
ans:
**16:01**
